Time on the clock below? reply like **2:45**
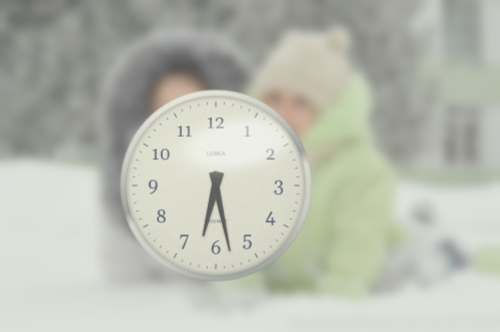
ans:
**6:28**
